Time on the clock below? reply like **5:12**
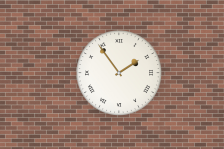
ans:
**1:54**
